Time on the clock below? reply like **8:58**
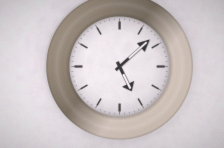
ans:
**5:08**
